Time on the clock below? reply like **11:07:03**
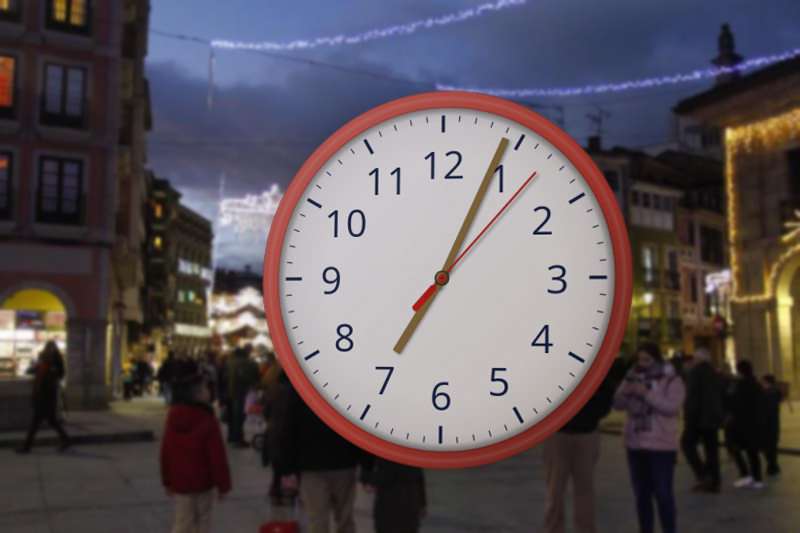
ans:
**7:04:07**
